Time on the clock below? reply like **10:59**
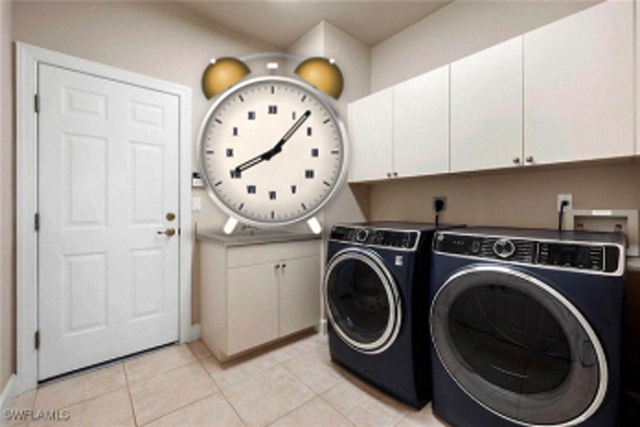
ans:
**8:07**
